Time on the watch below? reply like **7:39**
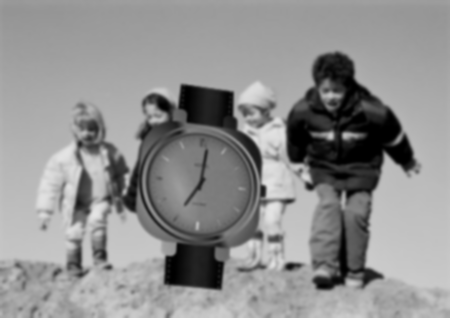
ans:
**7:01**
